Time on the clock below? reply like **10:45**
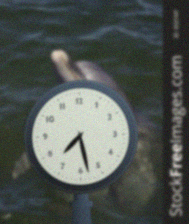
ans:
**7:28**
